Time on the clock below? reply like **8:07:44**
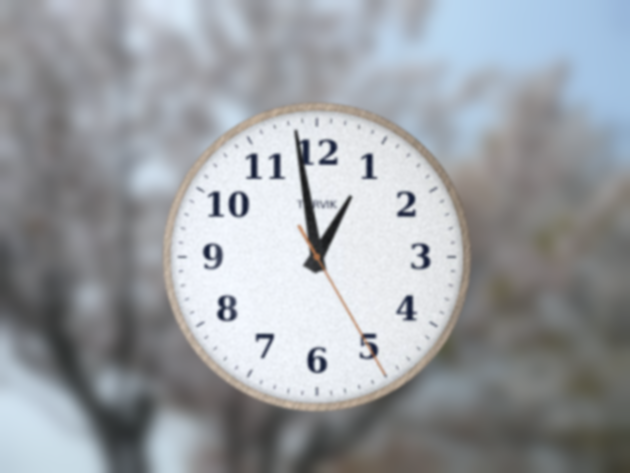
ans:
**12:58:25**
